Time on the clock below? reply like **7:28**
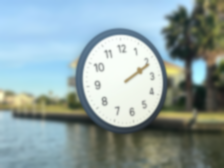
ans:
**2:11**
